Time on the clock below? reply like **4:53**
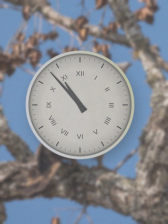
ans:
**10:53**
